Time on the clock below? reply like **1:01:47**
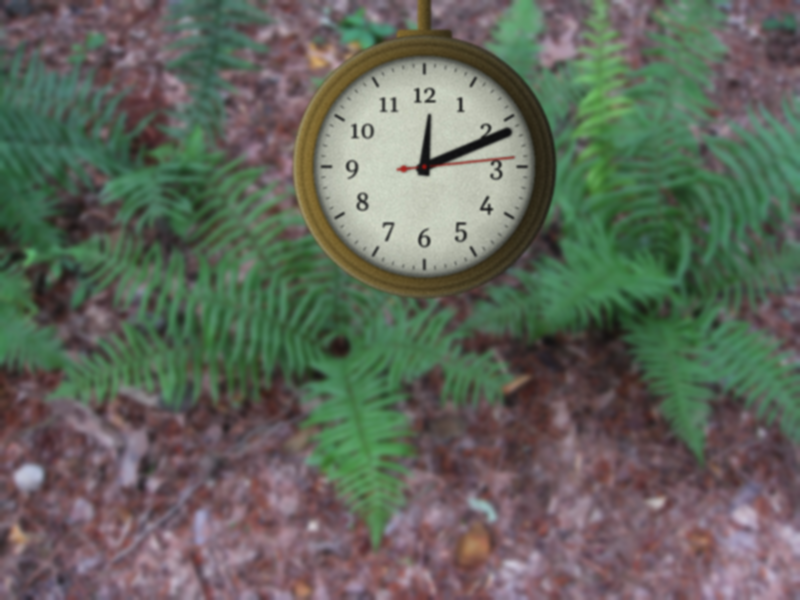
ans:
**12:11:14**
